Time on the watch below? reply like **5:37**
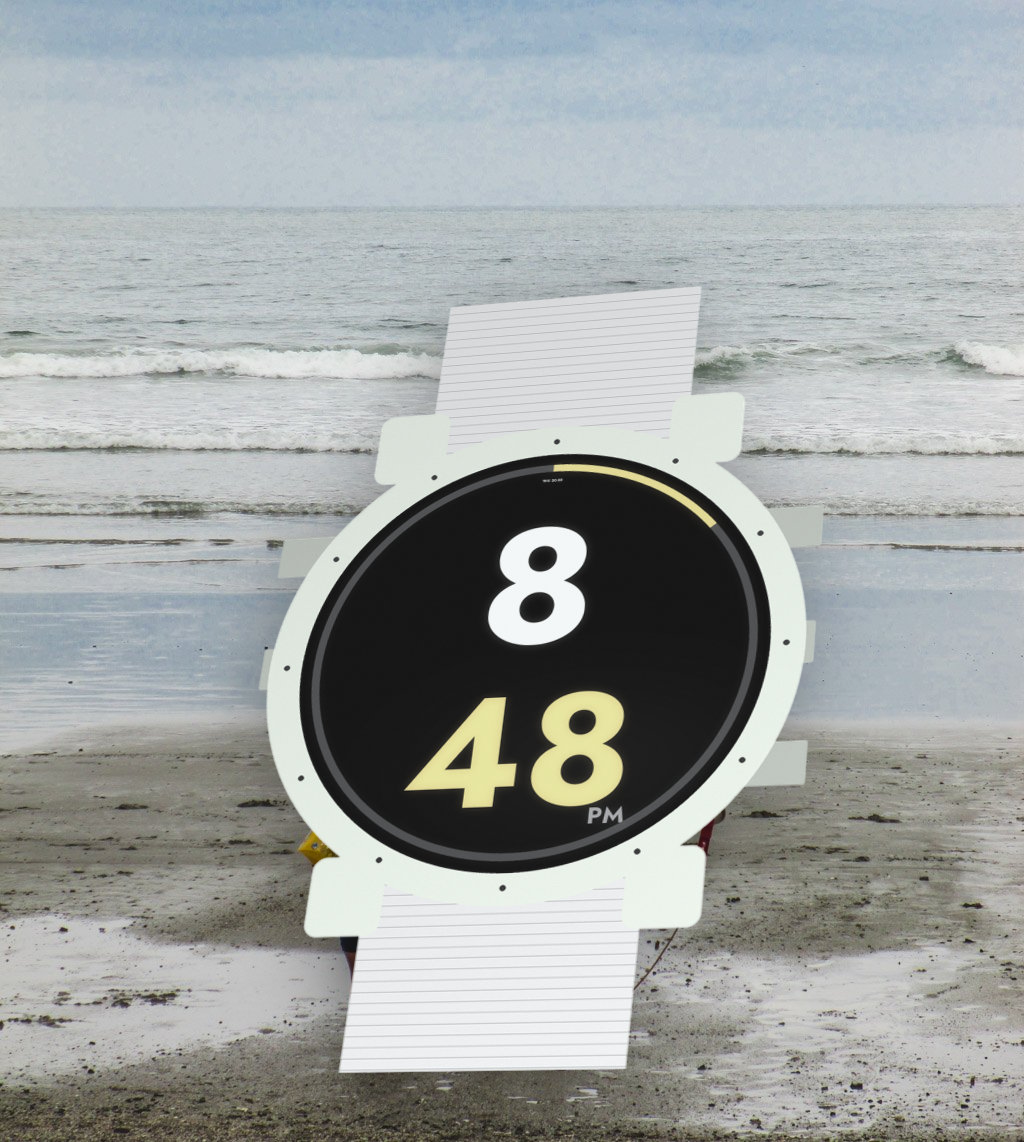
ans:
**8:48**
